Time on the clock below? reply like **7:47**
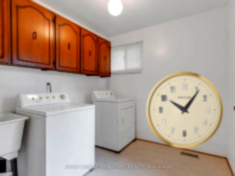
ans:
**10:06**
